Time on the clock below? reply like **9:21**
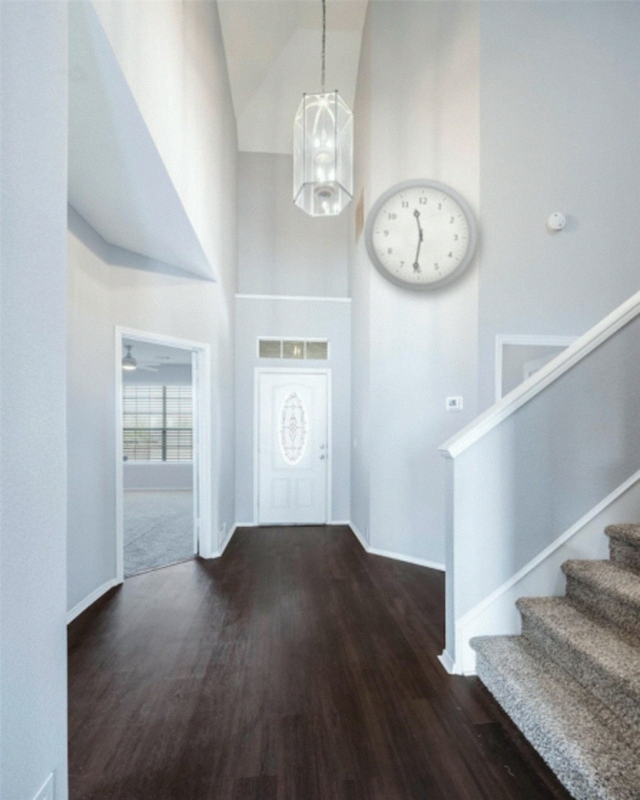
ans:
**11:31**
